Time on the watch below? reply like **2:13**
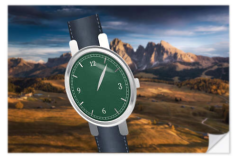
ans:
**1:06**
